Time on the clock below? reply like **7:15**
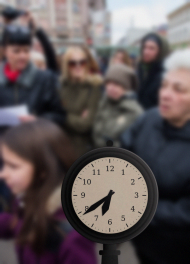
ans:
**6:39**
